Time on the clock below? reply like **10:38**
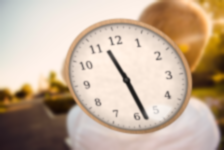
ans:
**11:28**
